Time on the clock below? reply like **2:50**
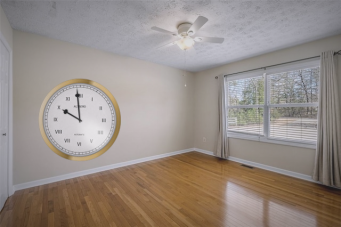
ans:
**9:59**
